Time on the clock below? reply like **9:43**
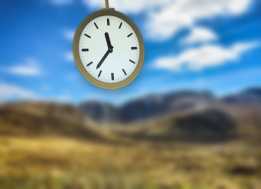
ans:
**11:37**
